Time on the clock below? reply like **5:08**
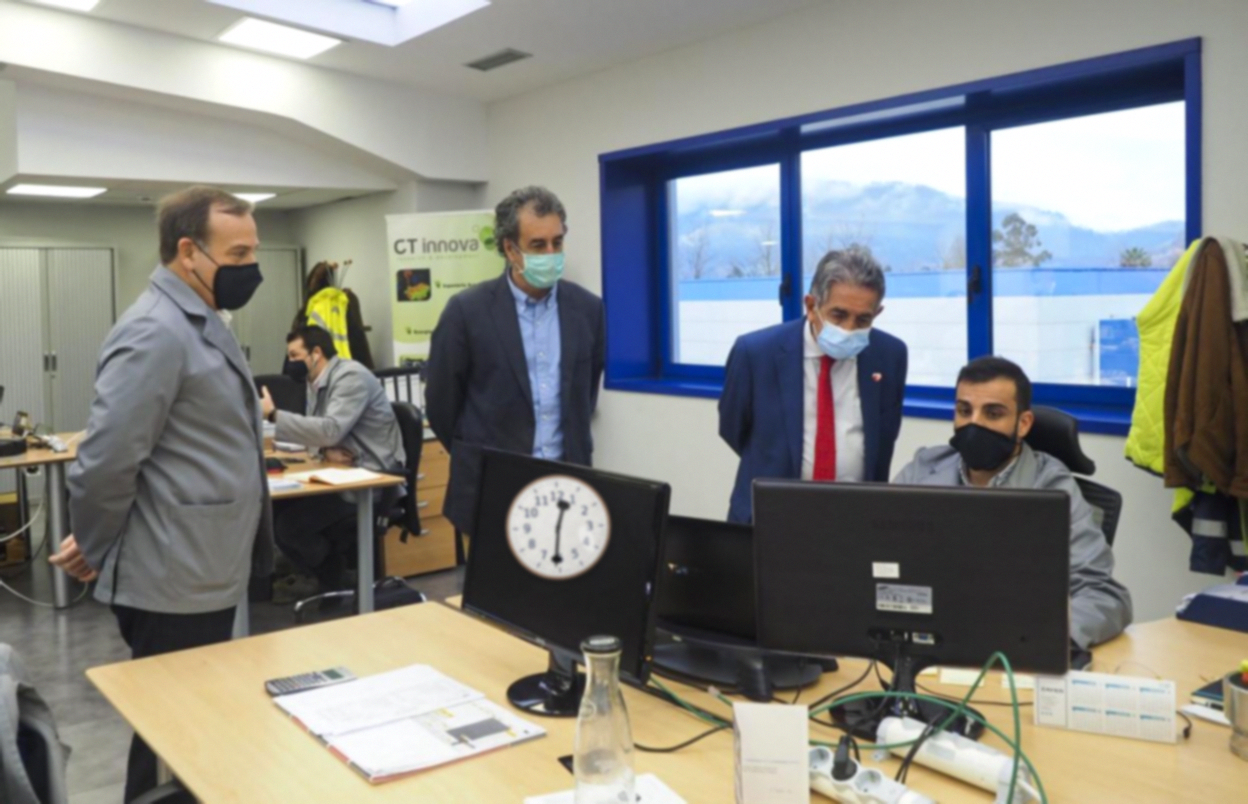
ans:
**12:31**
